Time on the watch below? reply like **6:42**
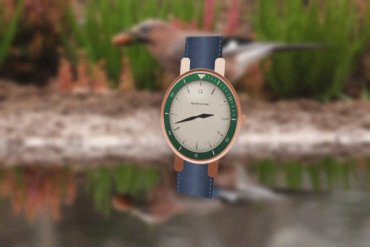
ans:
**2:42**
